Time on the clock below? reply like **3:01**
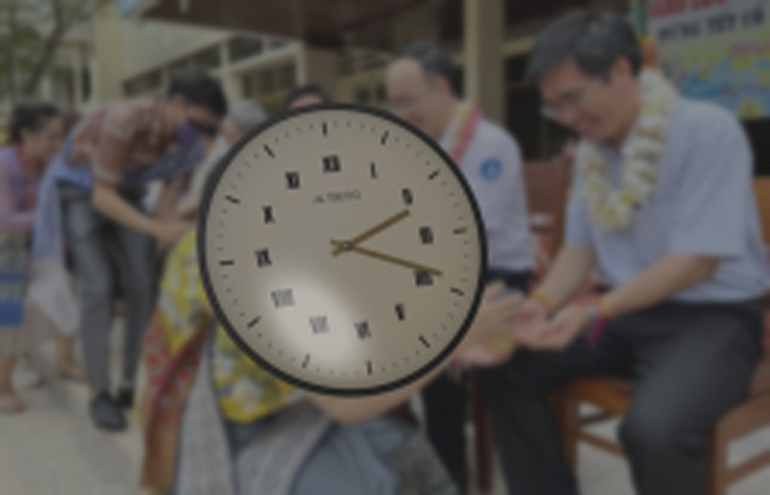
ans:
**2:19**
